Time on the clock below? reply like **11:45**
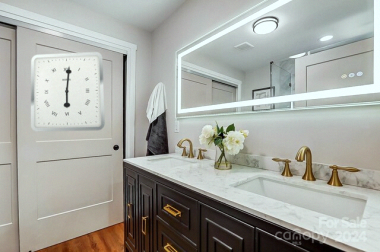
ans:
**6:01**
